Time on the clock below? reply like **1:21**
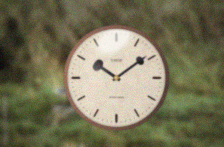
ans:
**10:09**
